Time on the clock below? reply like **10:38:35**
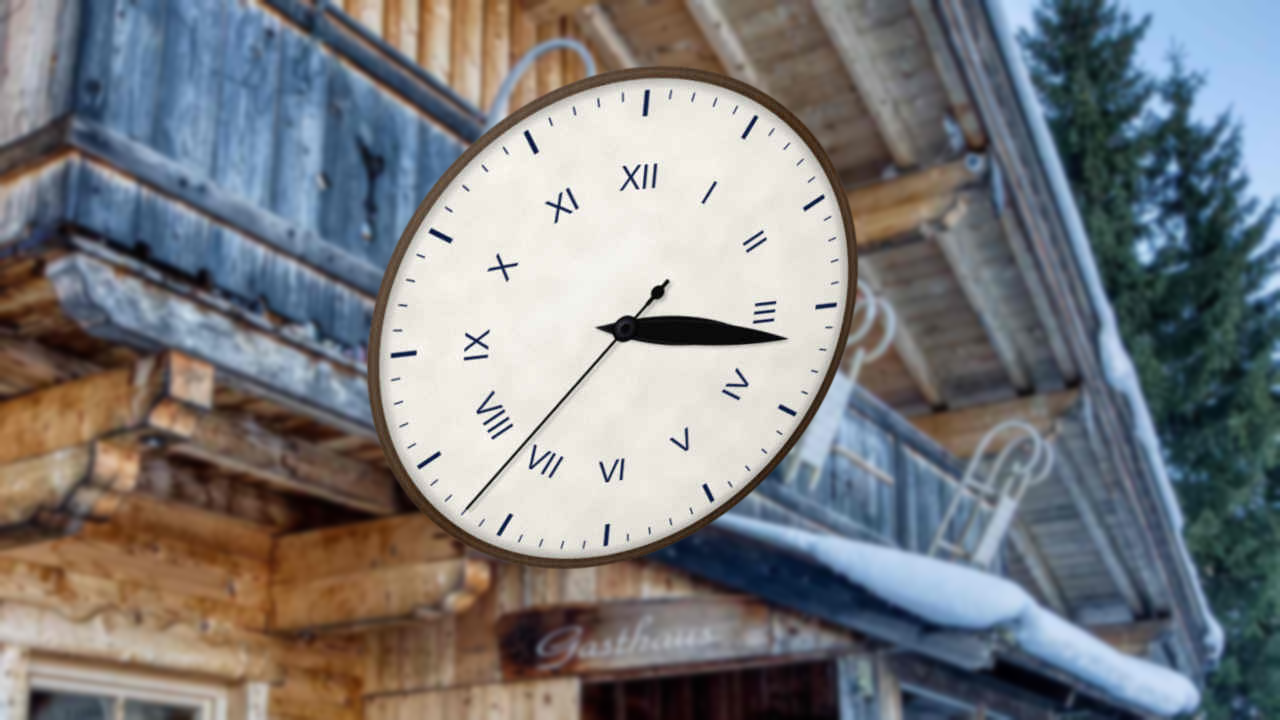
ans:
**3:16:37**
